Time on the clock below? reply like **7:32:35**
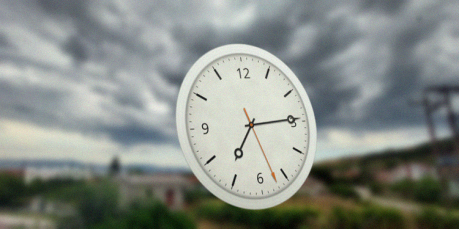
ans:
**7:14:27**
